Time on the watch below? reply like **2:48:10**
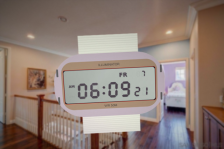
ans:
**6:09:21**
